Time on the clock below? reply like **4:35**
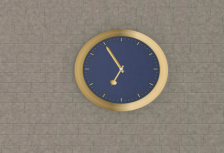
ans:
**6:55**
